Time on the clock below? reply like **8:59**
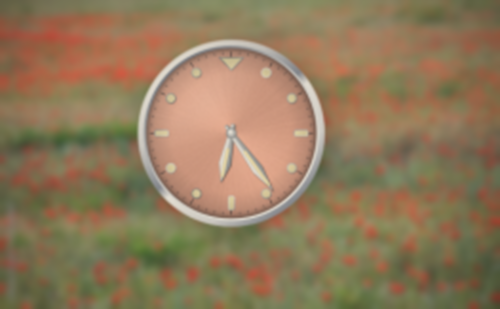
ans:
**6:24**
